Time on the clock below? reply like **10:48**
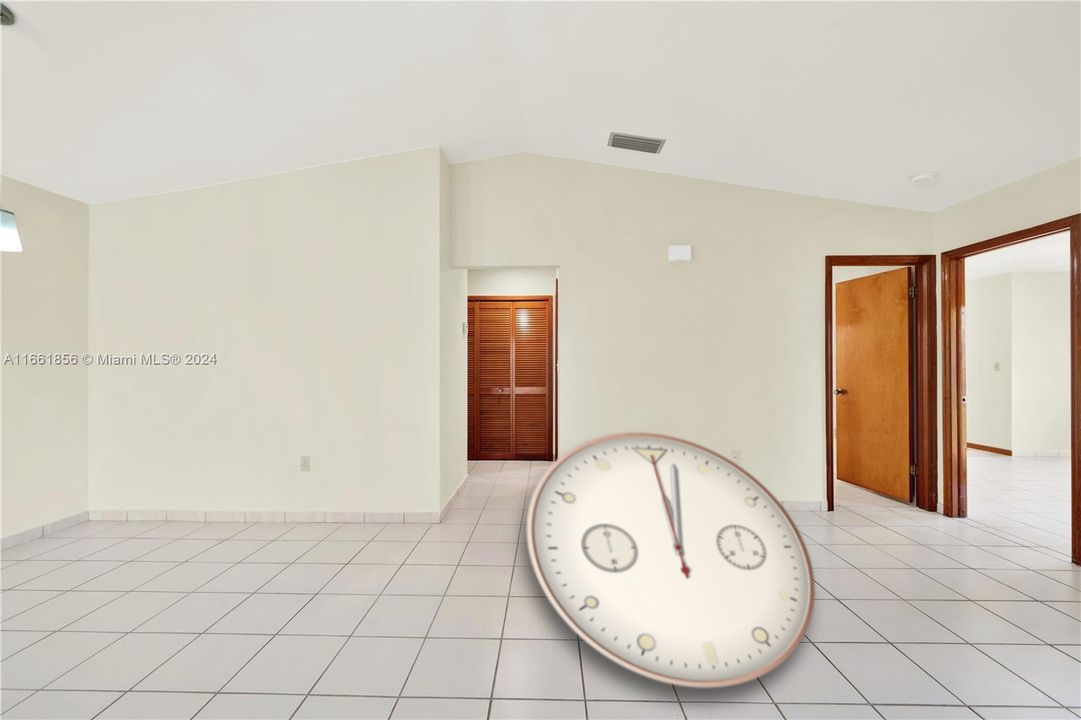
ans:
**12:02**
